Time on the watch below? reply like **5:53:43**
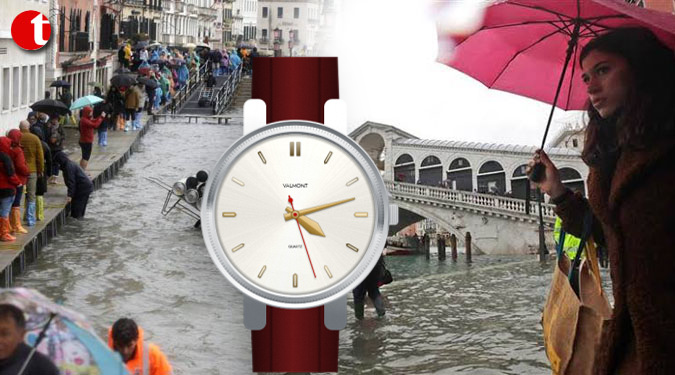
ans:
**4:12:27**
